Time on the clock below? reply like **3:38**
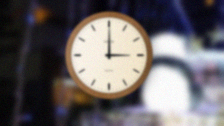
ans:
**3:00**
